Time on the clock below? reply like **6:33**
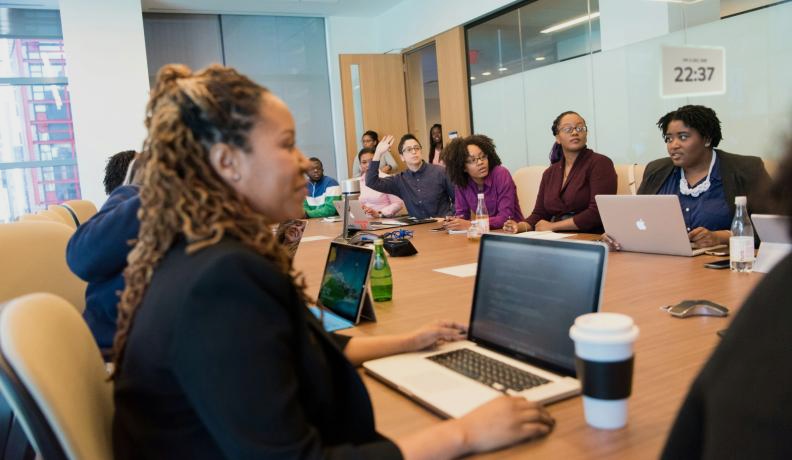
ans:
**22:37**
